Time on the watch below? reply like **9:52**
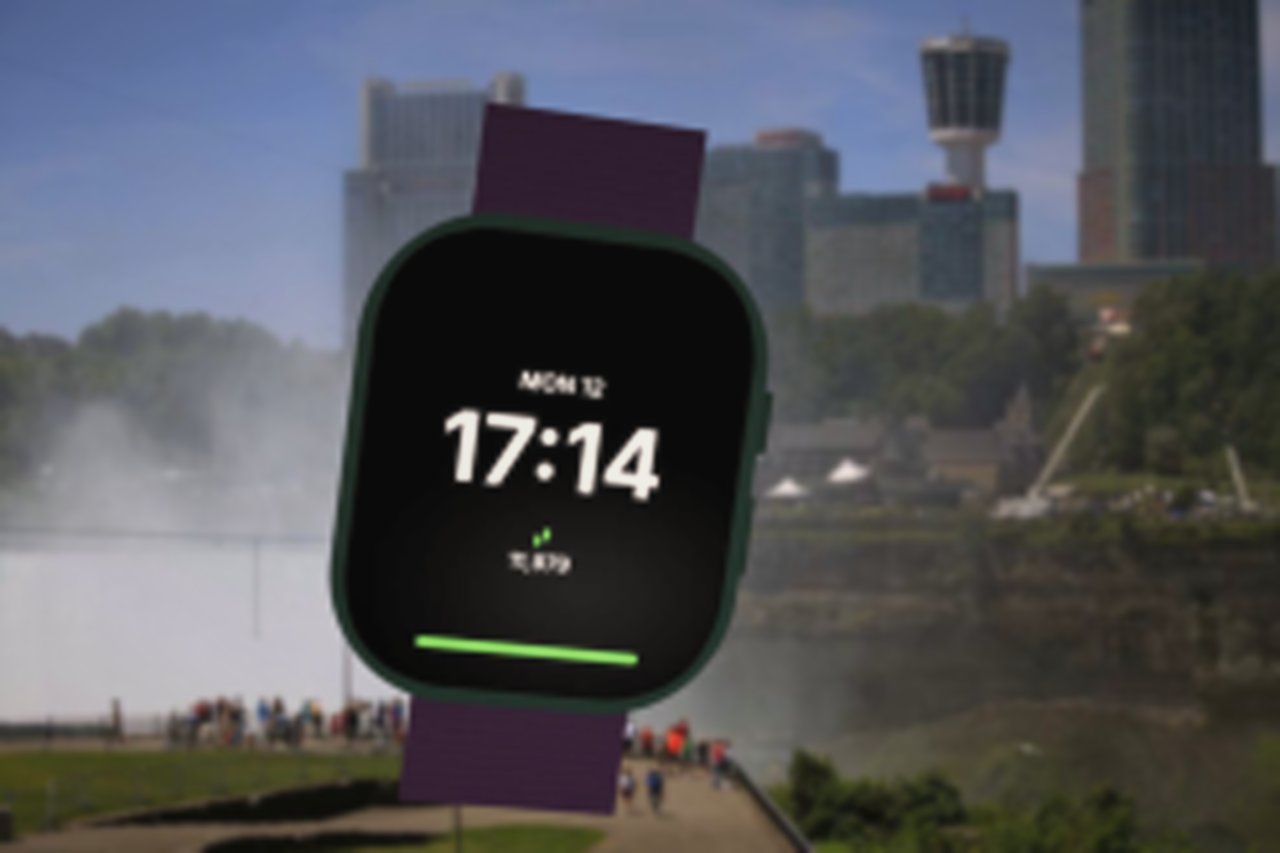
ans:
**17:14**
